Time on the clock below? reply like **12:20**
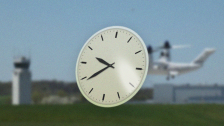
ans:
**9:39**
